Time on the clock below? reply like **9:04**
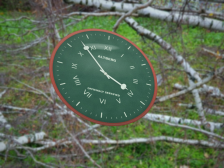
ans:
**3:53**
